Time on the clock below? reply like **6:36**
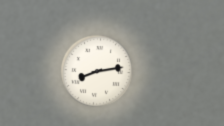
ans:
**8:13**
